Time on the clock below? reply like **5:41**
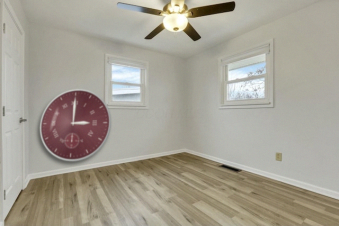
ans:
**3:00**
